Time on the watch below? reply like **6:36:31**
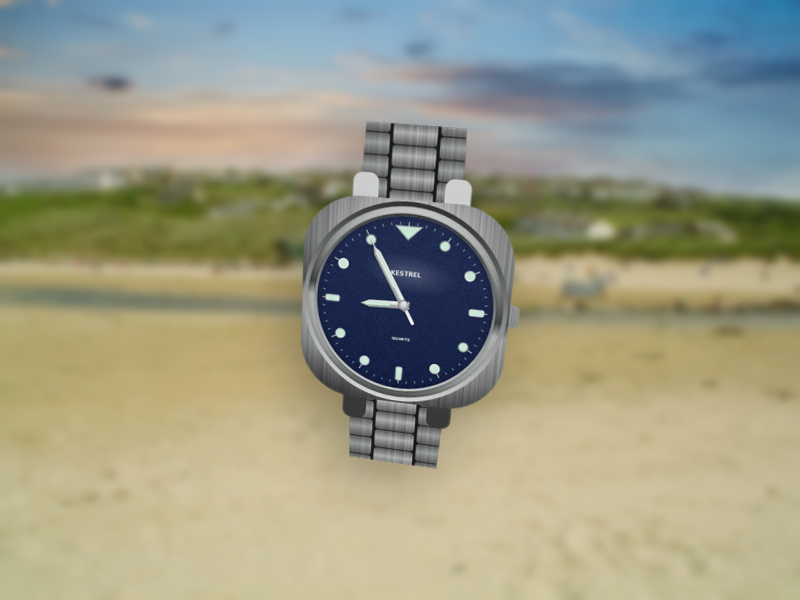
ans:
**8:54:55**
